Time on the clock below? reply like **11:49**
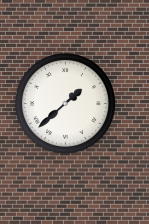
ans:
**1:38**
